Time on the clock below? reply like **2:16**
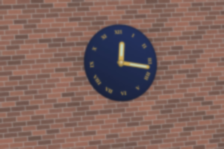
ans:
**12:17**
